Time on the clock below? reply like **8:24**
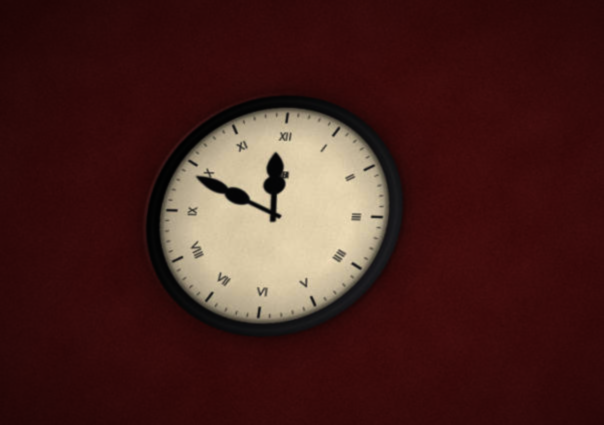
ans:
**11:49**
